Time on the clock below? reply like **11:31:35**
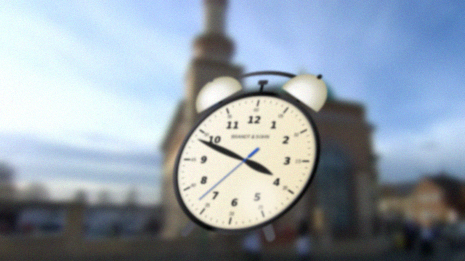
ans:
**3:48:37**
